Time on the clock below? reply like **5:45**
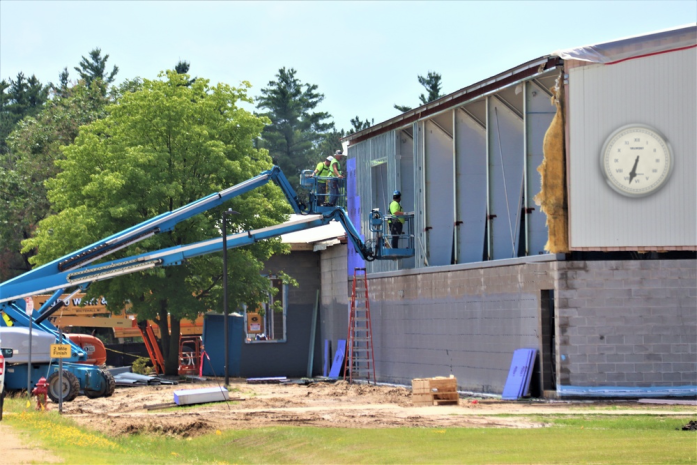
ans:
**6:33**
